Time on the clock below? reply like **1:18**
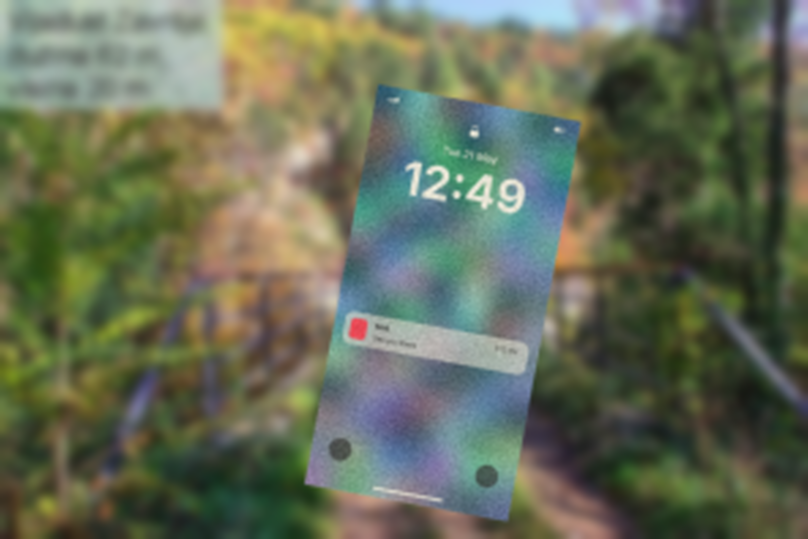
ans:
**12:49**
